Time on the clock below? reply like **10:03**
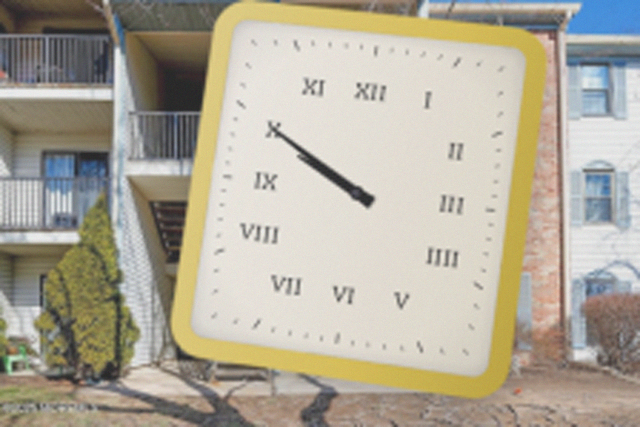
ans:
**9:50**
